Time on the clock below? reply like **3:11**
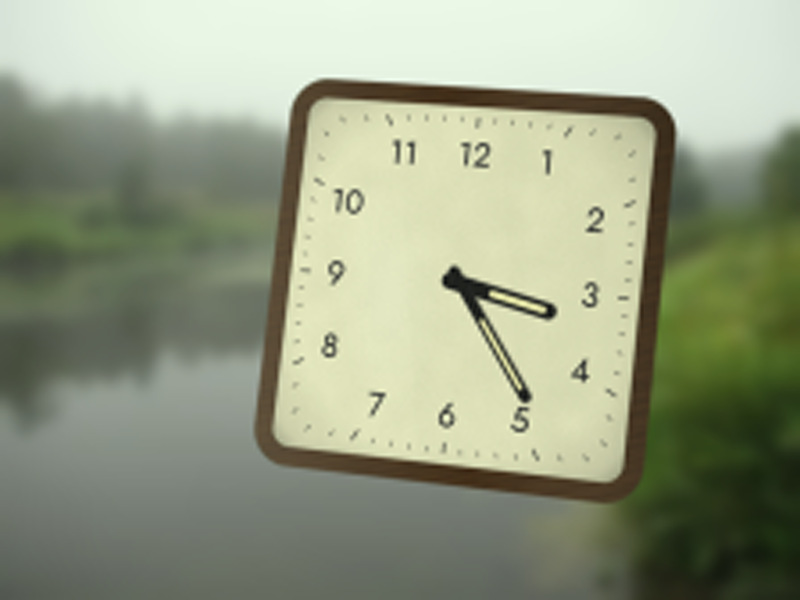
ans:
**3:24**
